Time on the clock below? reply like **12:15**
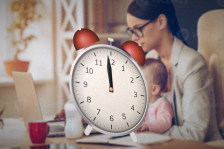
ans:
**11:59**
